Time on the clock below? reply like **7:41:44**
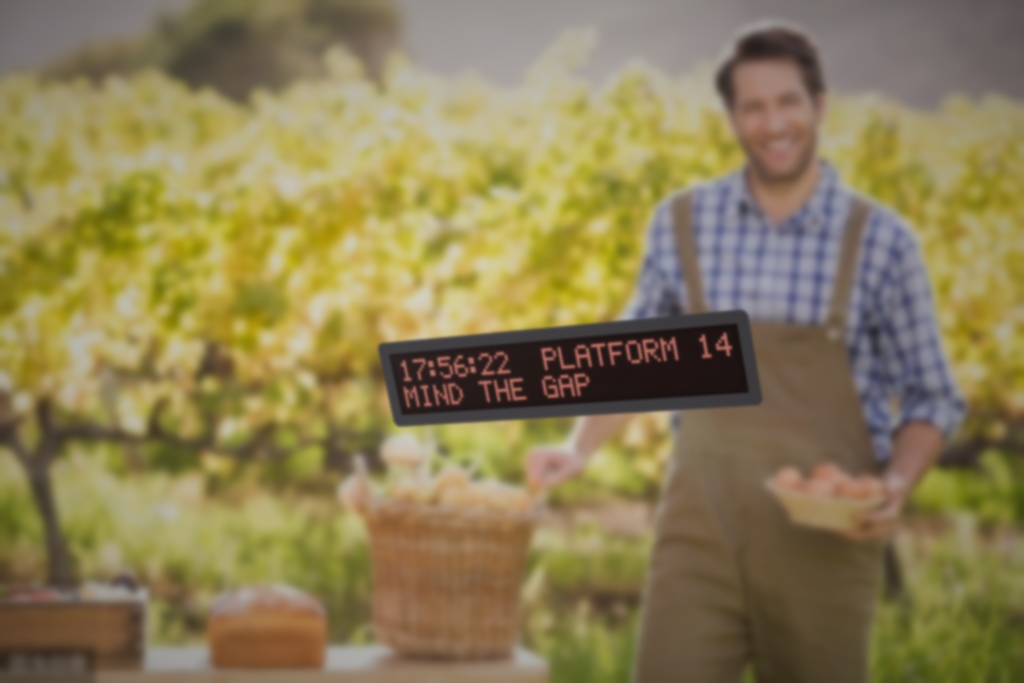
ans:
**17:56:22**
